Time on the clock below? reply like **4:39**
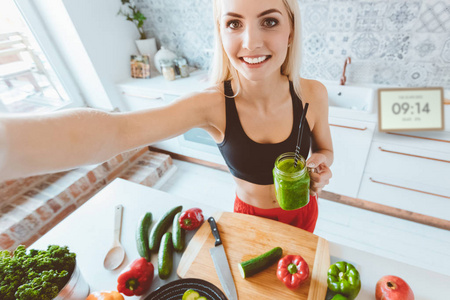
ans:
**9:14**
